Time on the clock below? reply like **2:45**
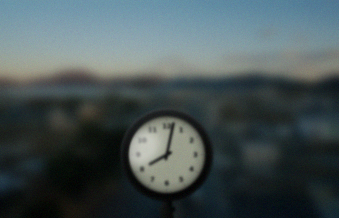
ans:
**8:02**
